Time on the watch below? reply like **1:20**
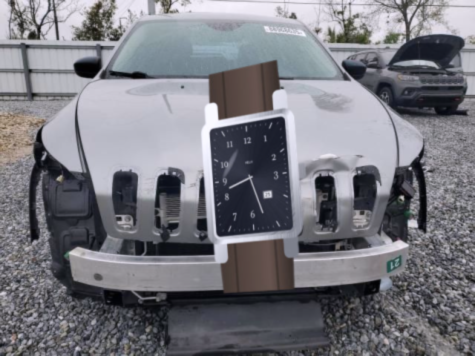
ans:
**8:27**
